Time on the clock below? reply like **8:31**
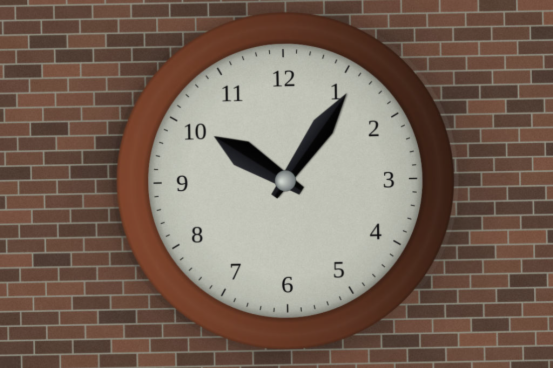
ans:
**10:06**
